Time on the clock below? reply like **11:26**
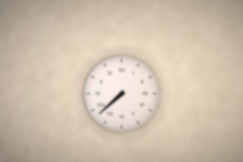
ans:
**7:38**
